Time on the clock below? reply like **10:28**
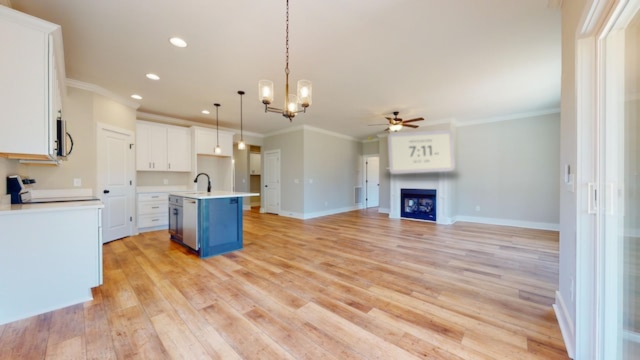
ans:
**7:11**
